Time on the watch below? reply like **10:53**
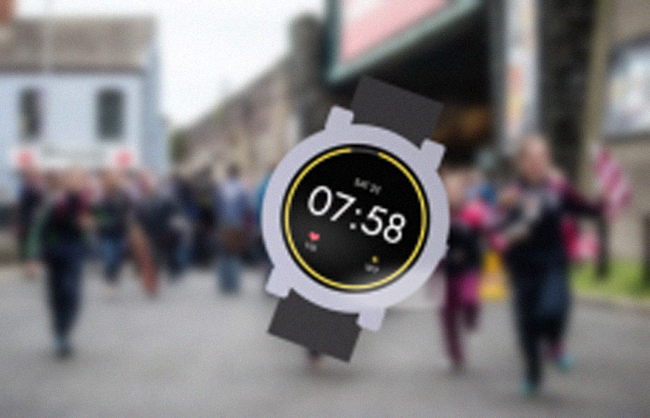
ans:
**7:58**
